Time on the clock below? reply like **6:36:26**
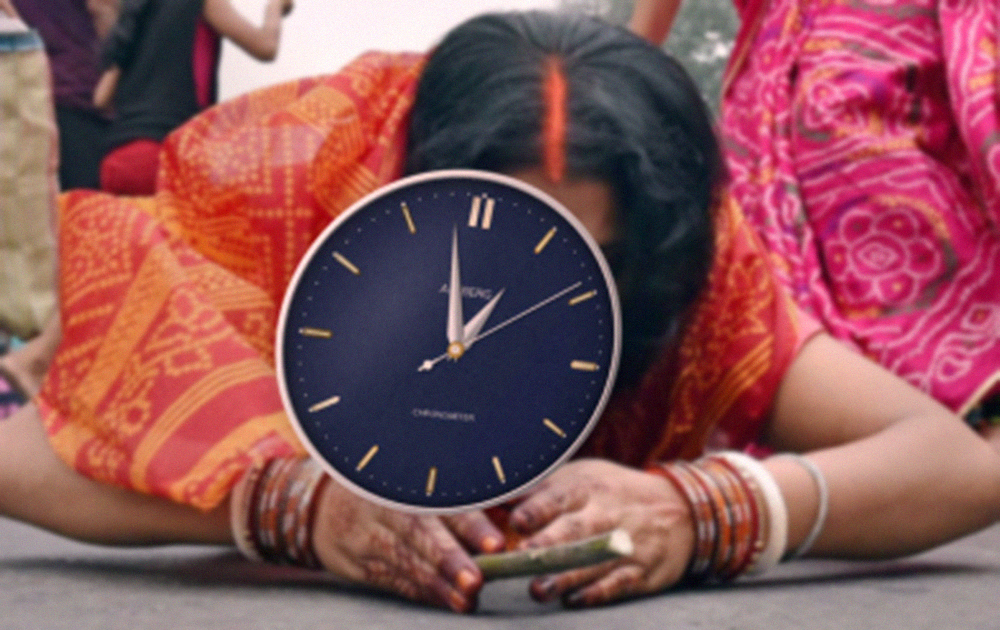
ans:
**12:58:09**
